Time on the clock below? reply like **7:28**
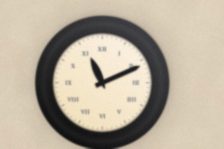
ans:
**11:11**
